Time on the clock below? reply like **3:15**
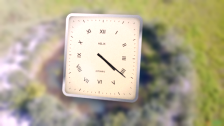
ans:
**4:21**
